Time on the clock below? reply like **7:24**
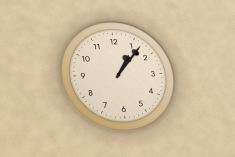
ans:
**1:07**
